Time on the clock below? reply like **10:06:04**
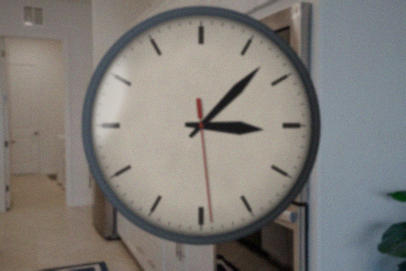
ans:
**3:07:29**
